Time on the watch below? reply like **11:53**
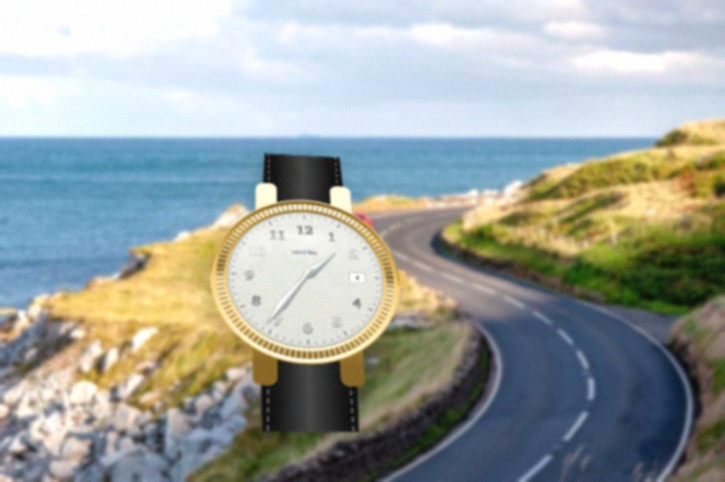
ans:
**1:36**
